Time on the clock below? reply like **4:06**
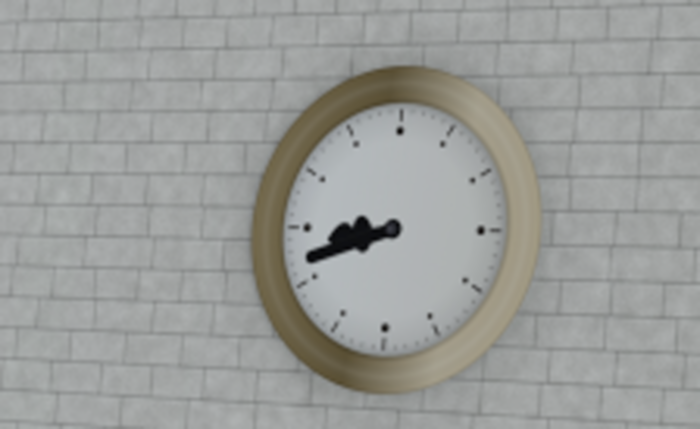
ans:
**8:42**
